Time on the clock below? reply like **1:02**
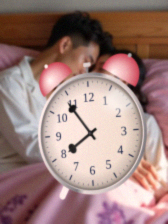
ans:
**7:54**
